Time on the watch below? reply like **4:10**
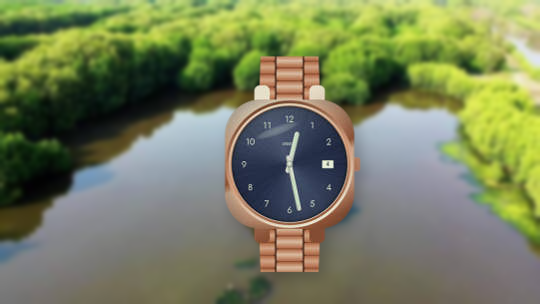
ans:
**12:28**
